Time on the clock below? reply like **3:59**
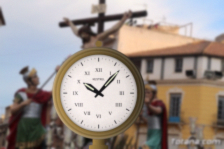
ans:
**10:07**
